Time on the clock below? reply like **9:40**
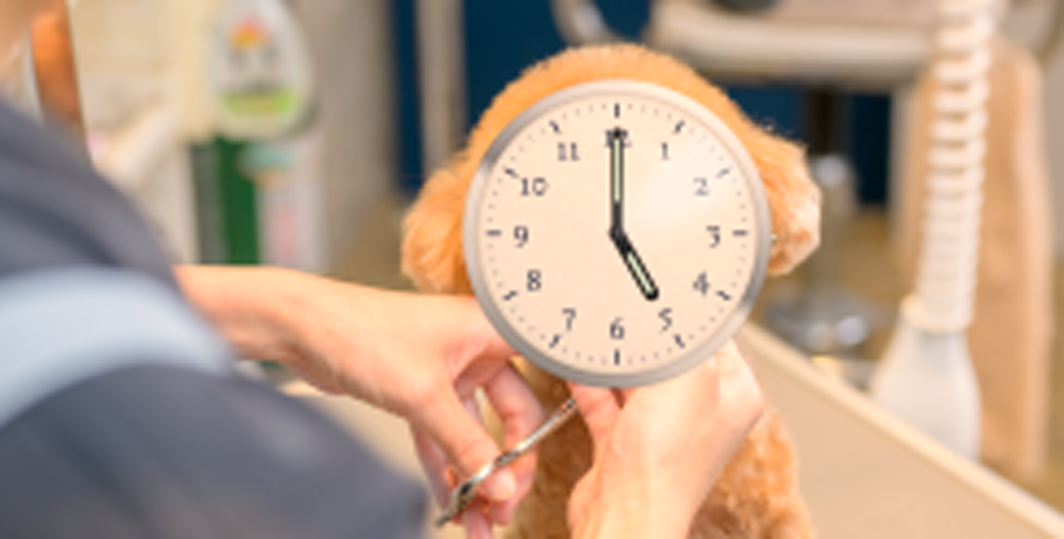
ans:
**5:00**
